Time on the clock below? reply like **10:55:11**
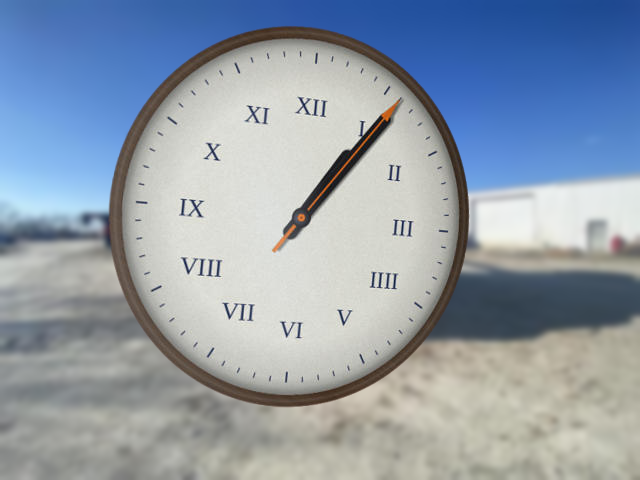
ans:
**1:06:06**
